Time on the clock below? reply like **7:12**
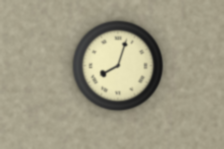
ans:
**8:03**
